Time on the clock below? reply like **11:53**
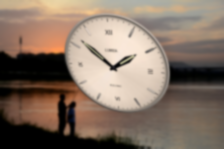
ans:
**1:52**
